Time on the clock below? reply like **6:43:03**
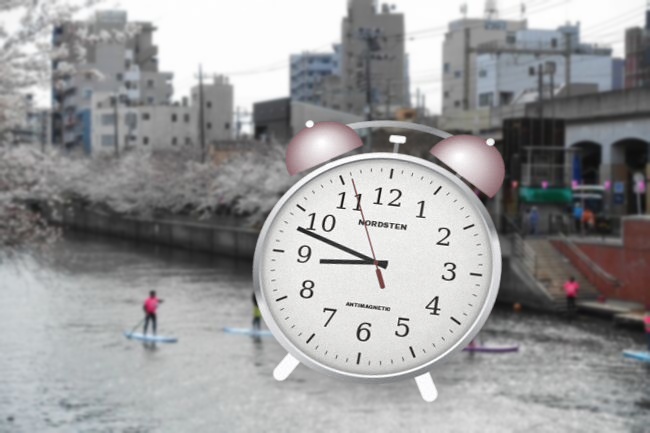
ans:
**8:47:56**
